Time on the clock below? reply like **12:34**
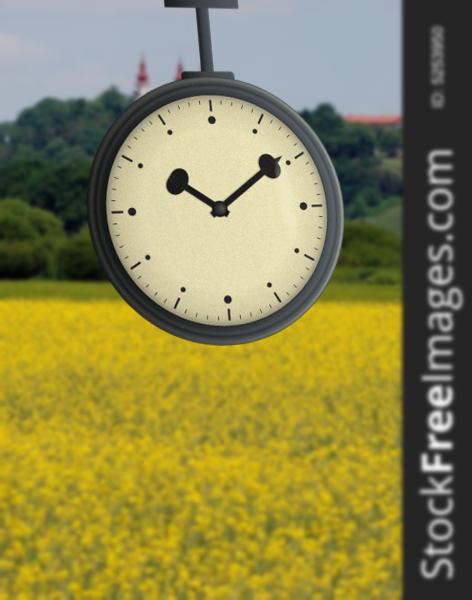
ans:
**10:09**
